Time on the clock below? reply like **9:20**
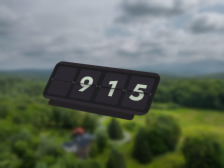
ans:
**9:15**
